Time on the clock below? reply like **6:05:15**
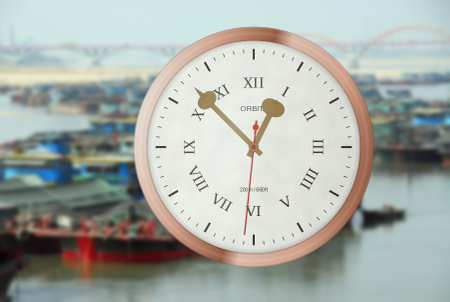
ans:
**12:52:31**
